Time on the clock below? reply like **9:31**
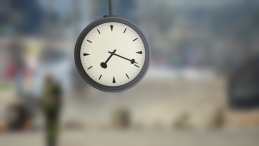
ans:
**7:19**
